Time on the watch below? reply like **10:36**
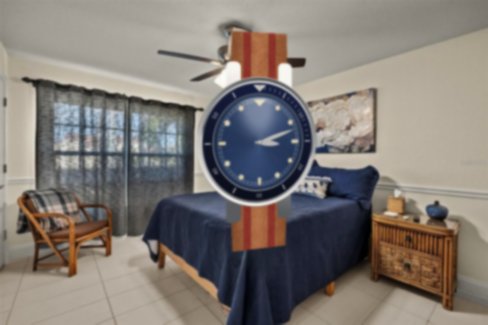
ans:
**3:12**
